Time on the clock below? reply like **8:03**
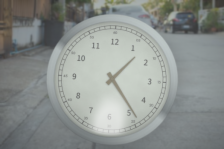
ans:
**1:24**
